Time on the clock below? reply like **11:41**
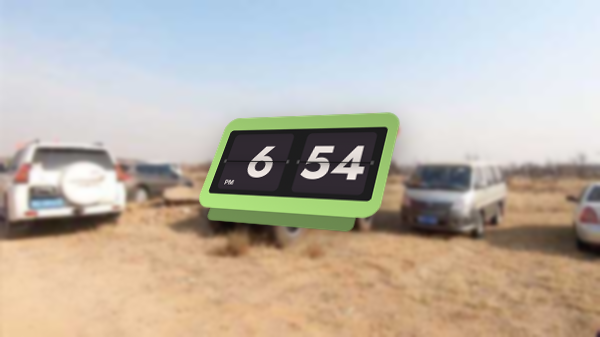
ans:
**6:54**
